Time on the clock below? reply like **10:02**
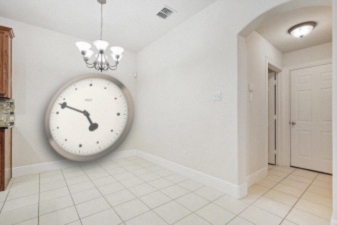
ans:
**4:48**
